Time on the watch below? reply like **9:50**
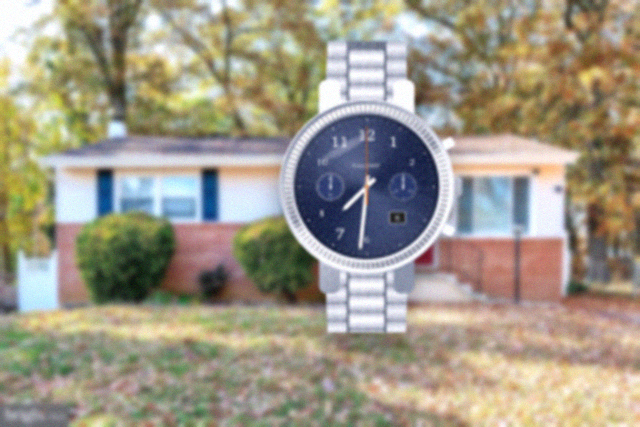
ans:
**7:31**
